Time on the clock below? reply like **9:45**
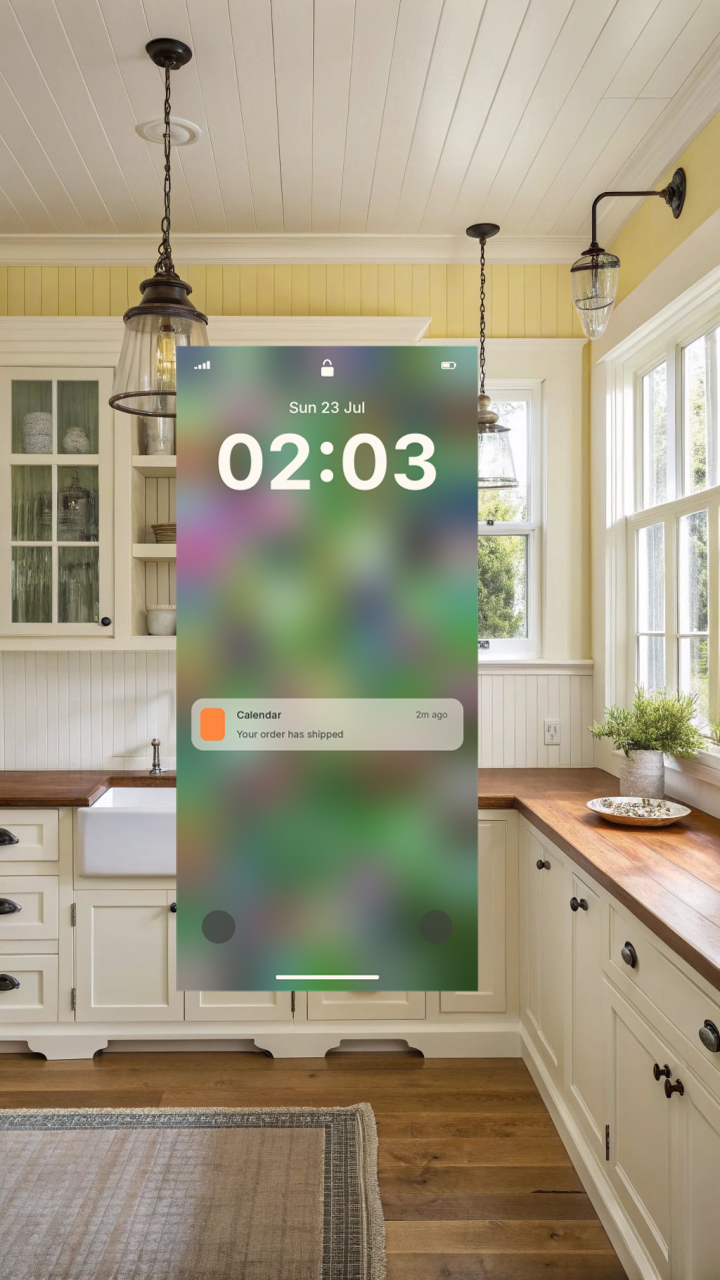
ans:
**2:03**
